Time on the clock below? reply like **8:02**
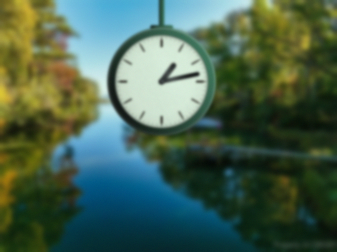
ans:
**1:13**
